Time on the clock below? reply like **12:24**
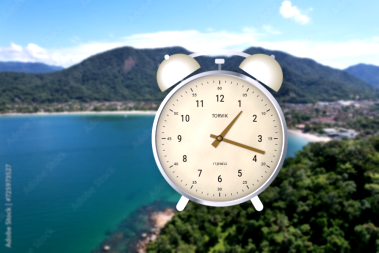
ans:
**1:18**
